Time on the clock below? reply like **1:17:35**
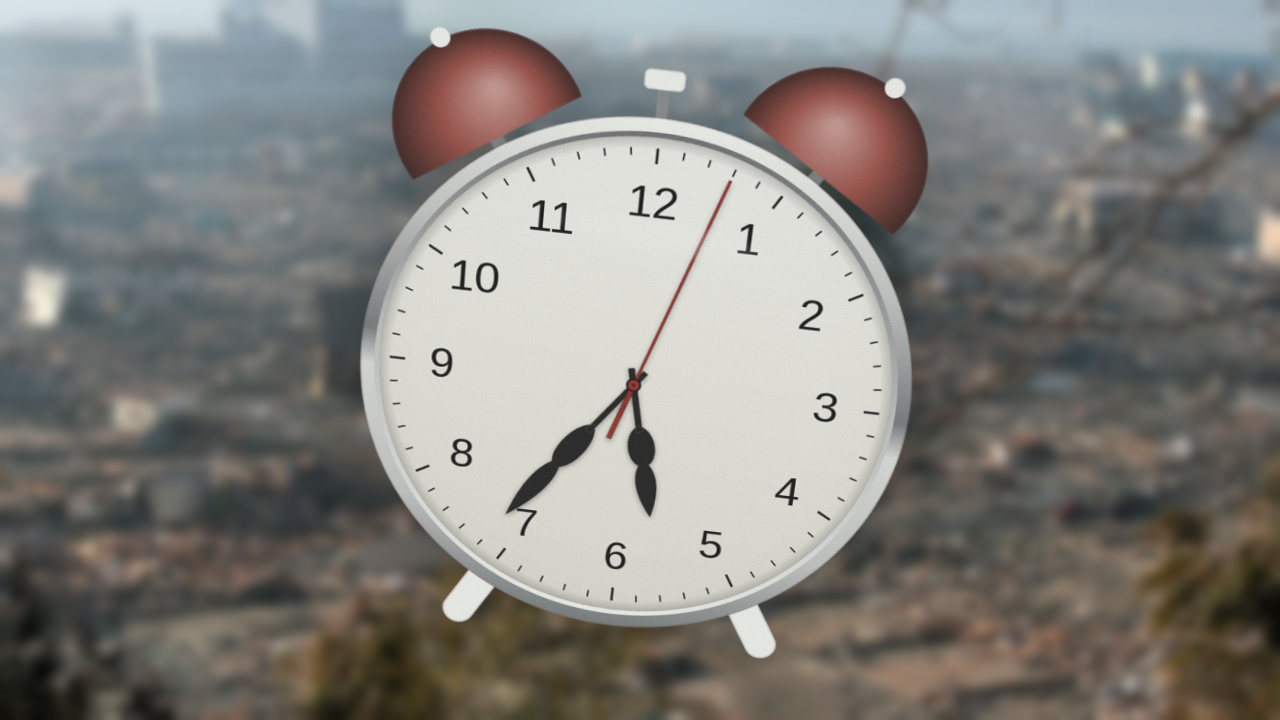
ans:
**5:36:03**
